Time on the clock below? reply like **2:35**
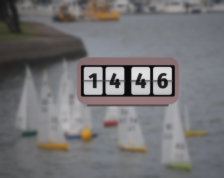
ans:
**14:46**
